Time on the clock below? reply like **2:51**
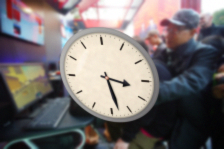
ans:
**3:28**
